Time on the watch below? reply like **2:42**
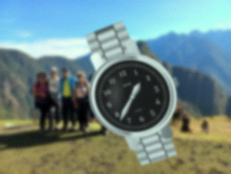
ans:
**1:38**
